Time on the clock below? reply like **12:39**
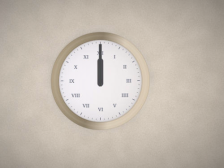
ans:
**12:00**
